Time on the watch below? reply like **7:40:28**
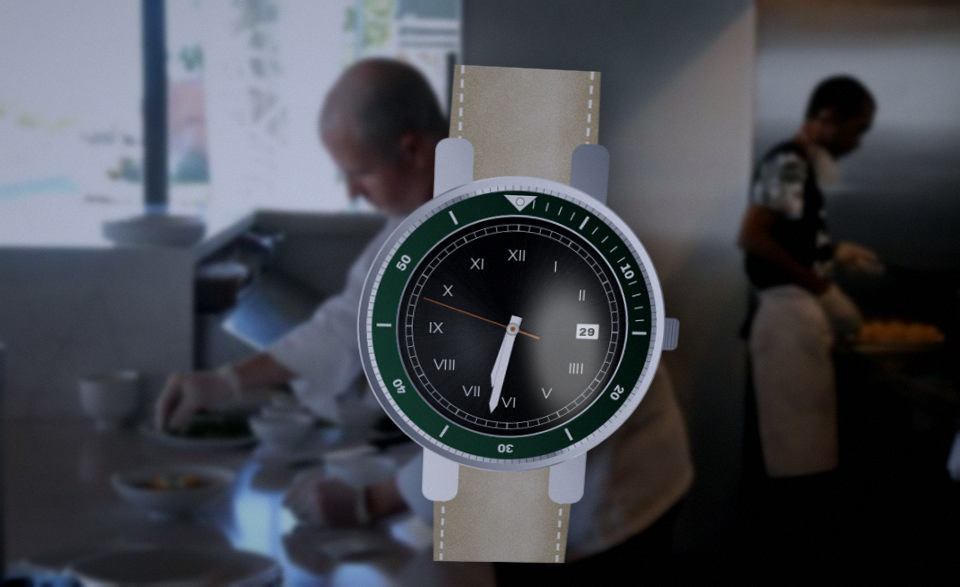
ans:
**6:31:48**
